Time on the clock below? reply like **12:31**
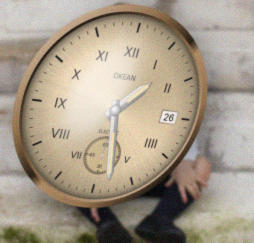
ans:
**1:28**
